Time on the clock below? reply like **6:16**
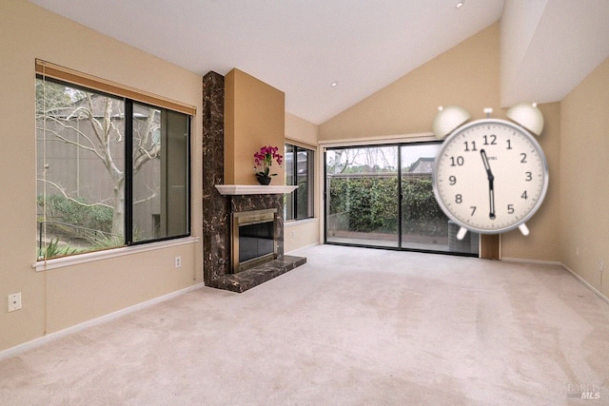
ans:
**11:30**
